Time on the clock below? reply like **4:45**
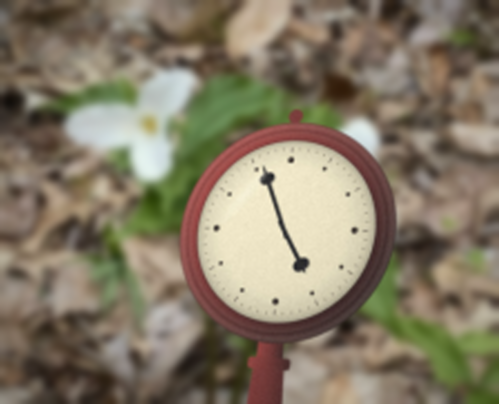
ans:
**4:56**
